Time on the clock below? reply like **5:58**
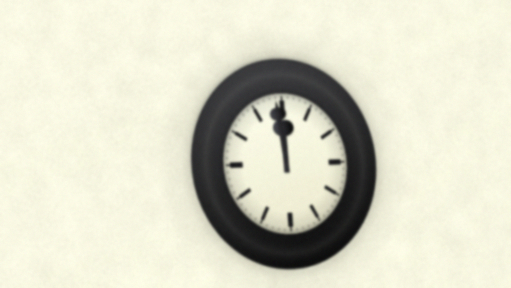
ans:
**11:59**
